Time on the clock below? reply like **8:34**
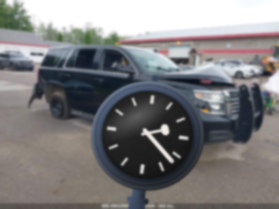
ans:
**2:22**
